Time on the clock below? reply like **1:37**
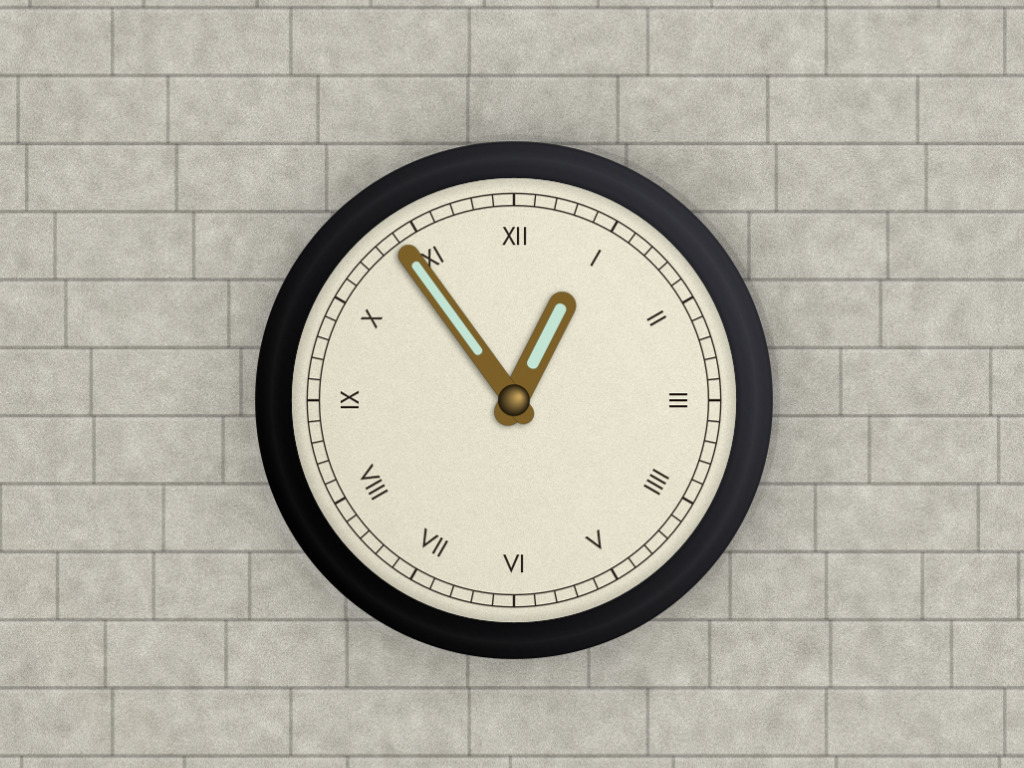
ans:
**12:54**
